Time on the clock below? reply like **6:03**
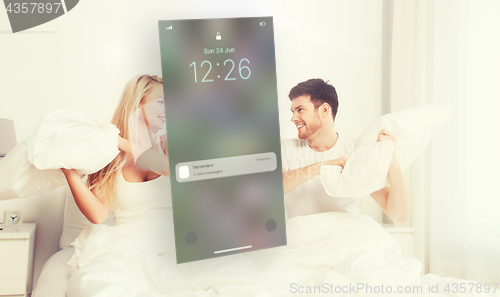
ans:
**12:26**
